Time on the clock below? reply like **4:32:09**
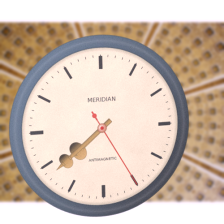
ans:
**7:38:25**
